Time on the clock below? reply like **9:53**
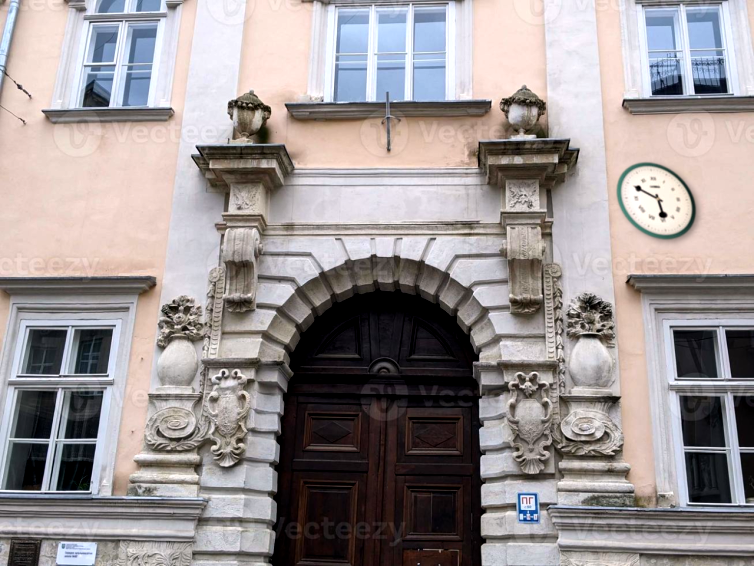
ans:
**5:50**
